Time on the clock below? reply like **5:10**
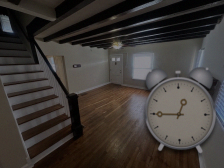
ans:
**12:45**
